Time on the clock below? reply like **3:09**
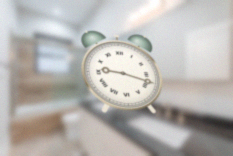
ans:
**9:18**
